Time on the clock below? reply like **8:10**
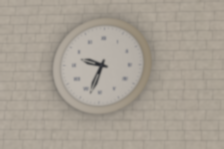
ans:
**9:33**
